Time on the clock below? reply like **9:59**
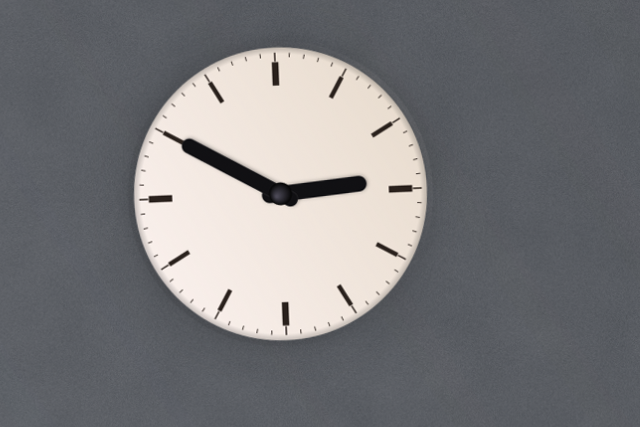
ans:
**2:50**
